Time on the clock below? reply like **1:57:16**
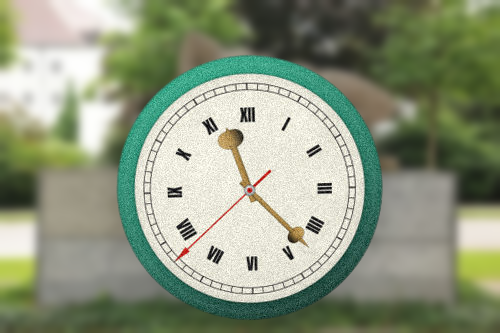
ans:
**11:22:38**
